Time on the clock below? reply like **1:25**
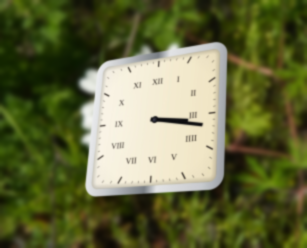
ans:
**3:17**
